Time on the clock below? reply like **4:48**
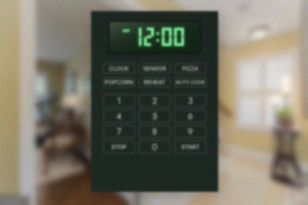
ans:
**12:00**
